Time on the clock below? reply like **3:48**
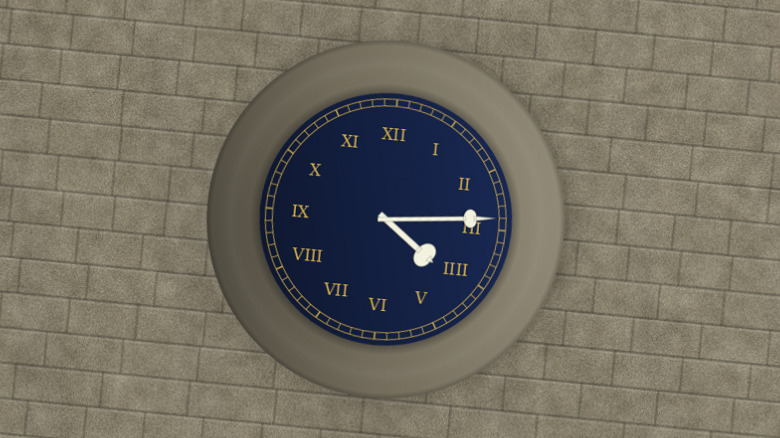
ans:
**4:14**
